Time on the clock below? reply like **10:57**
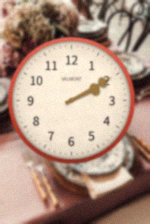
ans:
**2:10**
